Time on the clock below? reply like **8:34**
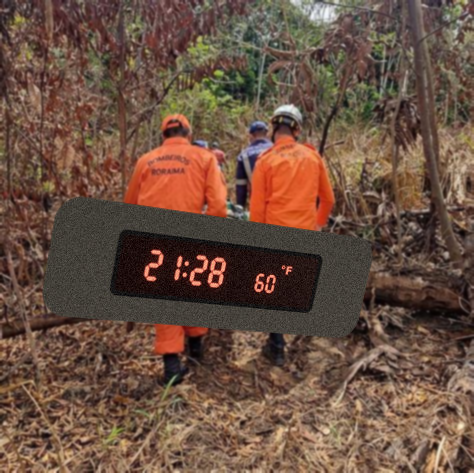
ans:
**21:28**
